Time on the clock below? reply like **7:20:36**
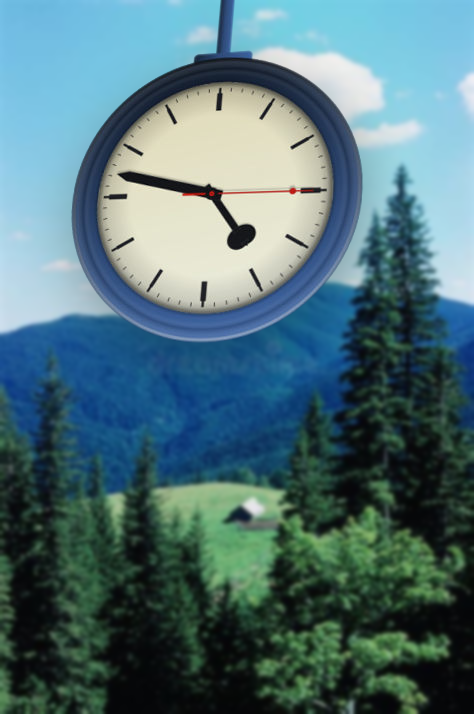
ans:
**4:47:15**
